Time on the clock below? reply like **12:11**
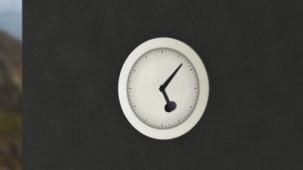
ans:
**5:07**
